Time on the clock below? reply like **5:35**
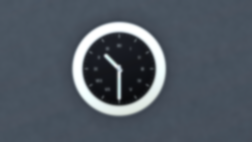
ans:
**10:30**
